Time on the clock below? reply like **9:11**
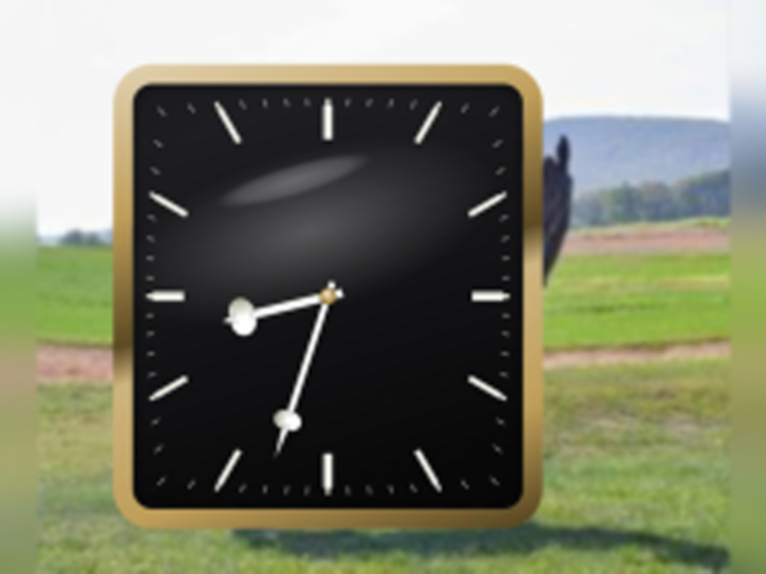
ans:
**8:33**
